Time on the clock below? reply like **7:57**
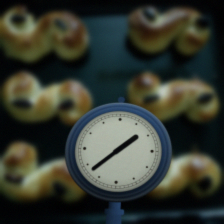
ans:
**1:38**
